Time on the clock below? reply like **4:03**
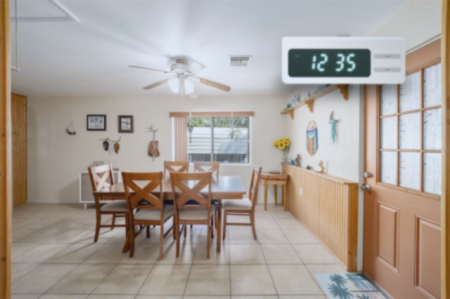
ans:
**12:35**
